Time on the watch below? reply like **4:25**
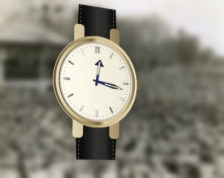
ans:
**12:17**
